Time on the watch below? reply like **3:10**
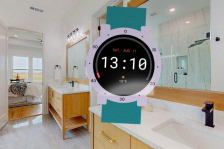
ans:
**13:10**
